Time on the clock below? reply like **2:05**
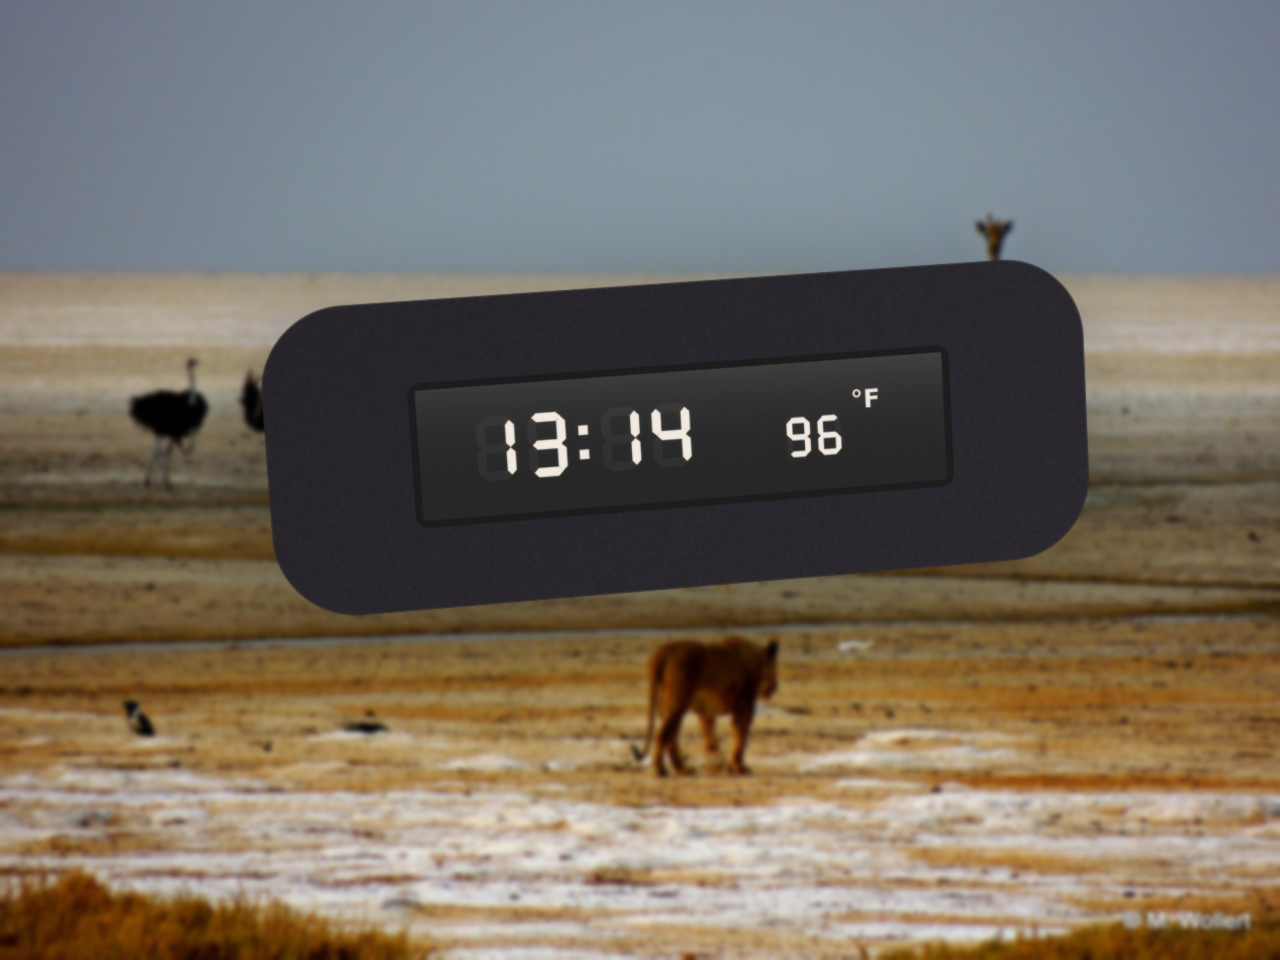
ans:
**13:14**
